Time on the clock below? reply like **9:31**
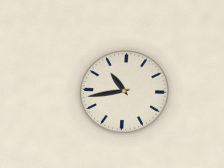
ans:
**10:43**
